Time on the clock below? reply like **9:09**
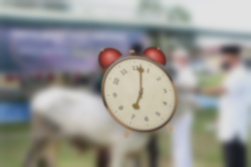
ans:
**7:02**
